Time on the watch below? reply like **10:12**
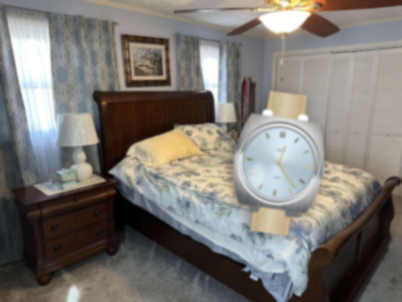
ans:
**12:23**
